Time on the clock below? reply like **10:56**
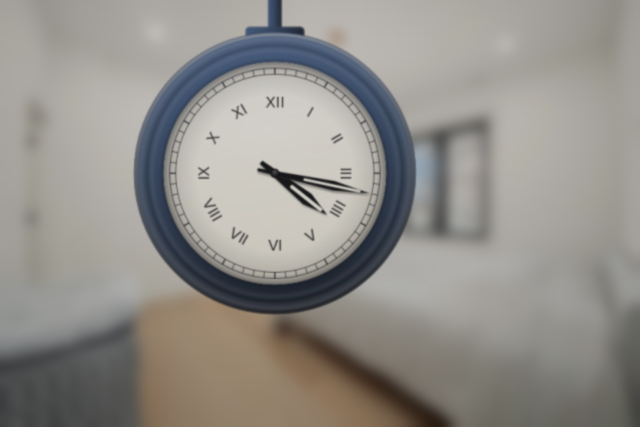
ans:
**4:17**
